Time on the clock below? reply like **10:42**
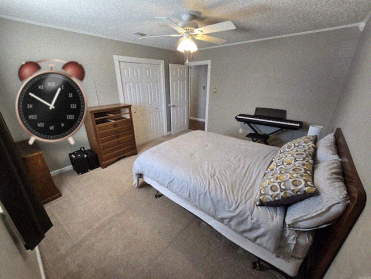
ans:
**12:50**
